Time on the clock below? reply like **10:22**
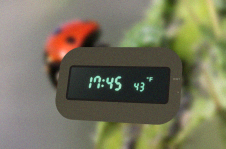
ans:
**17:45**
